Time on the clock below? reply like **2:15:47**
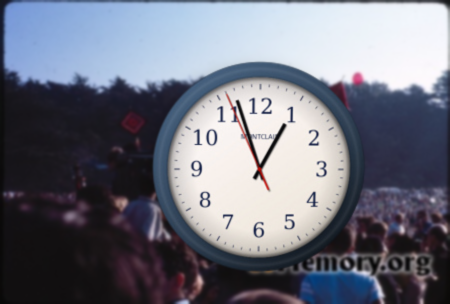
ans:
**12:56:56**
